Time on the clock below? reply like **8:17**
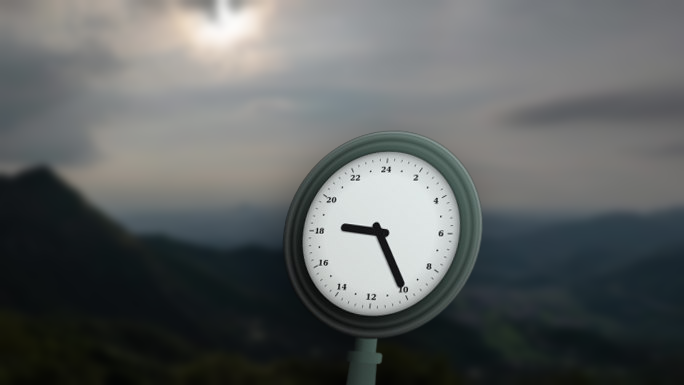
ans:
**18:25**
